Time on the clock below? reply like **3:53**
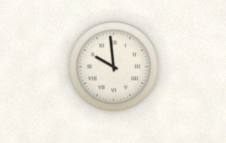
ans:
**9:59**
